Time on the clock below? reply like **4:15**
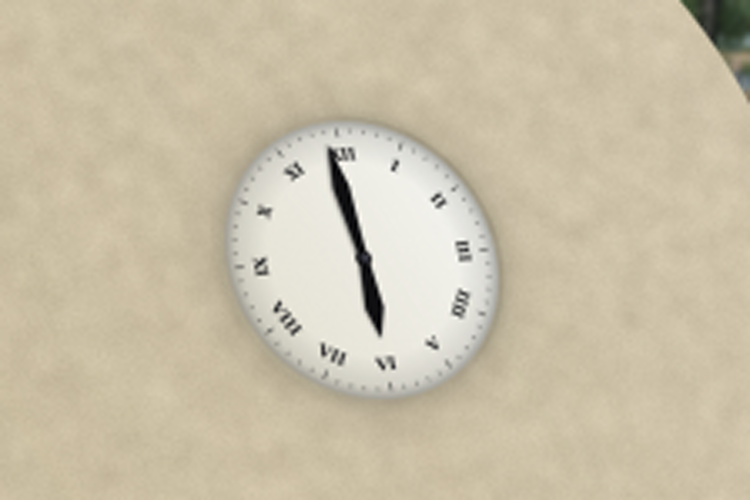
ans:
**5:59**
